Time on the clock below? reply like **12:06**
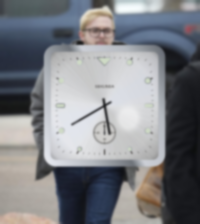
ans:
**5:40**
